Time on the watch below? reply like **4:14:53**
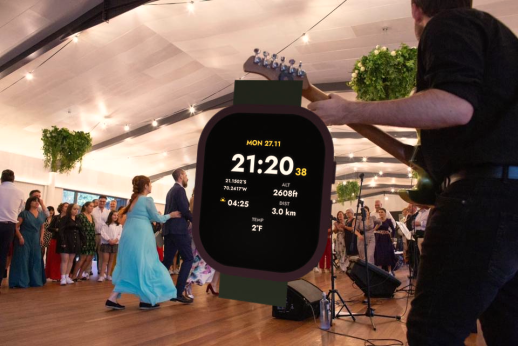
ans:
**21:20:38**
